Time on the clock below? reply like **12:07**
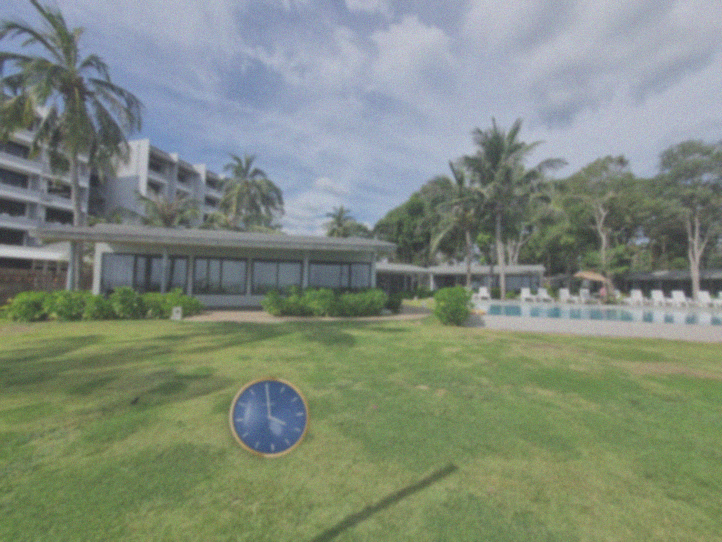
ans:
**4:00**
